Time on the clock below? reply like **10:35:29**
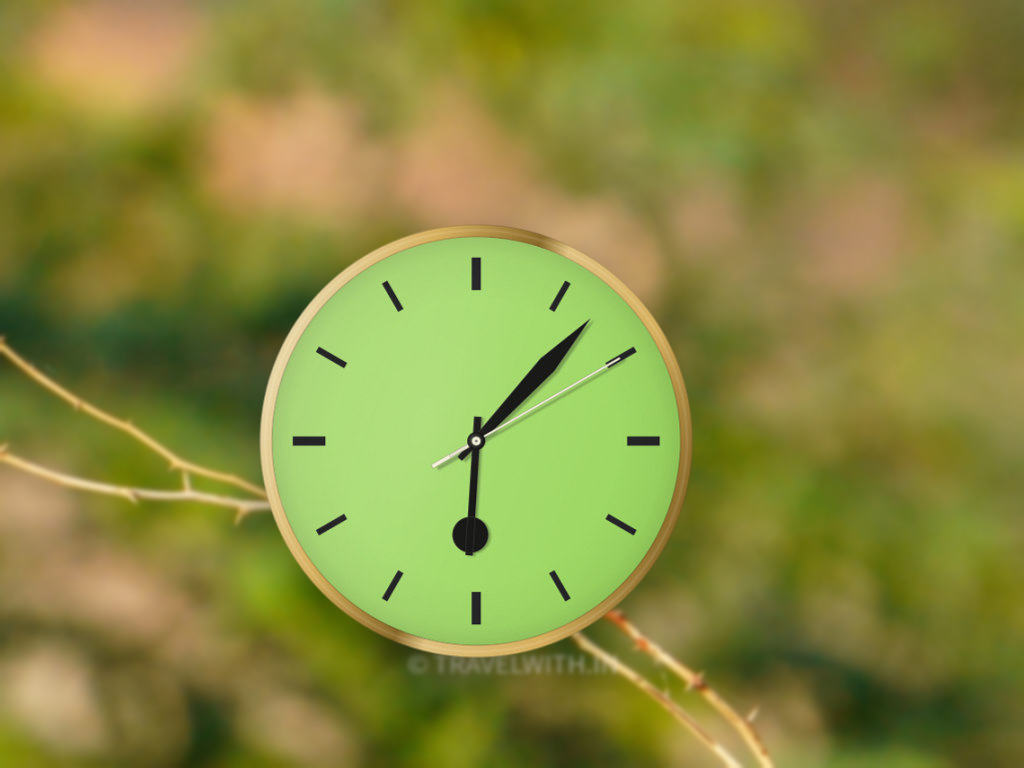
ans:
**6:07:10**
